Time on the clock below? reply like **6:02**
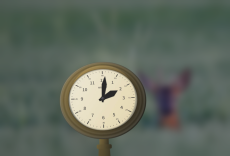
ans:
**2:01**
